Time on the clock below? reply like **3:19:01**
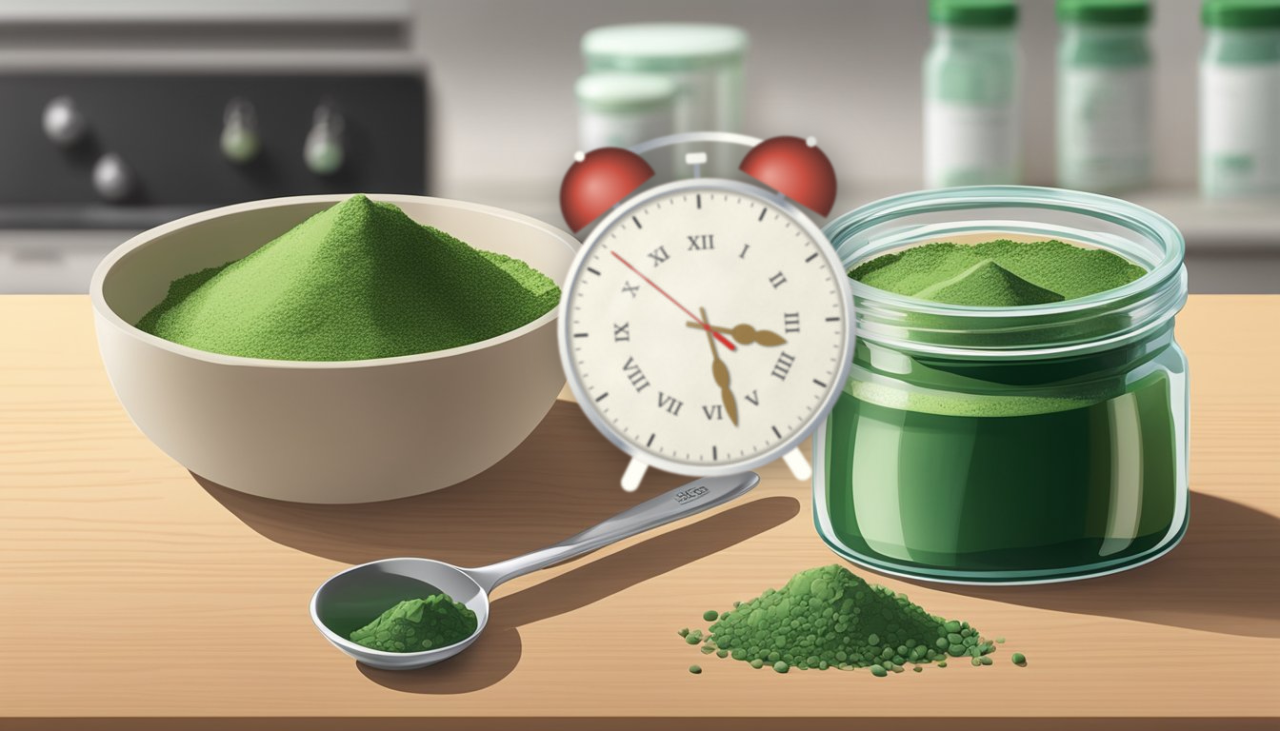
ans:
**3:27:52**
